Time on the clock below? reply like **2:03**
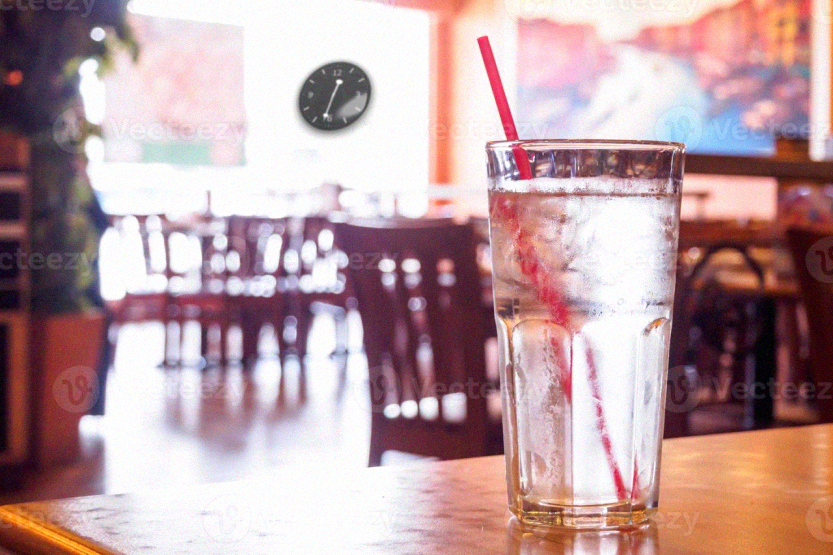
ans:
**12:32**
